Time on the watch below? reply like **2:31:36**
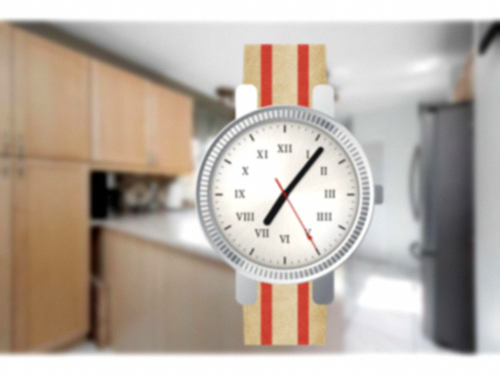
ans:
**7:06:25**
